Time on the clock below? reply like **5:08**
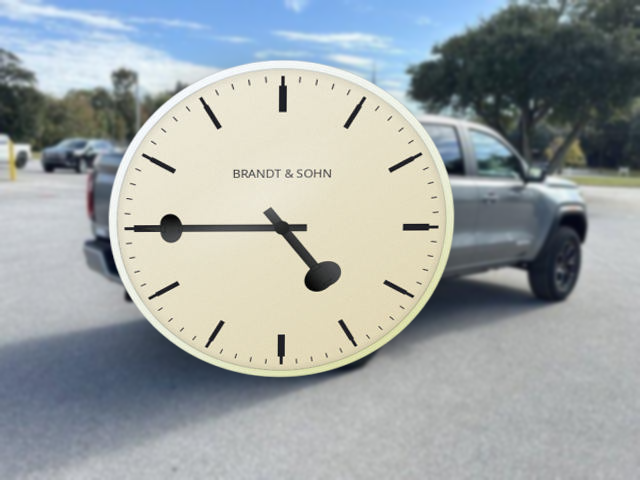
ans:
**4:45**
